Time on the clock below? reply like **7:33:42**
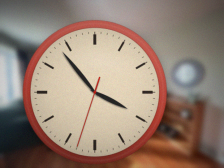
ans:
**3:53:33**
